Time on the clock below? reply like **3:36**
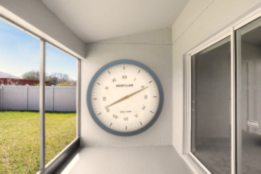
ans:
**8:11**
